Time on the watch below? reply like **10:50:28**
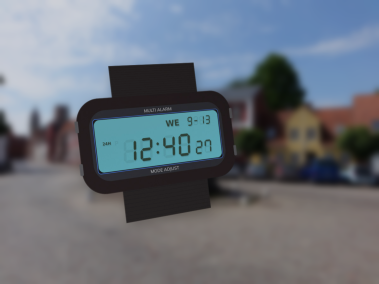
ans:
**12:40:27**
